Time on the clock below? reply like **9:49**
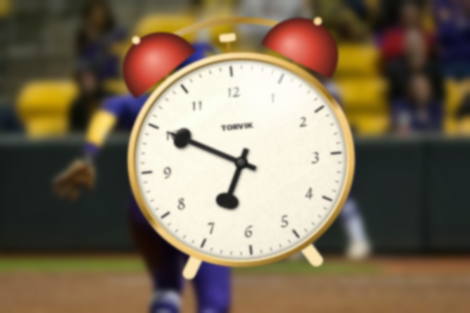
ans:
**6:50**
